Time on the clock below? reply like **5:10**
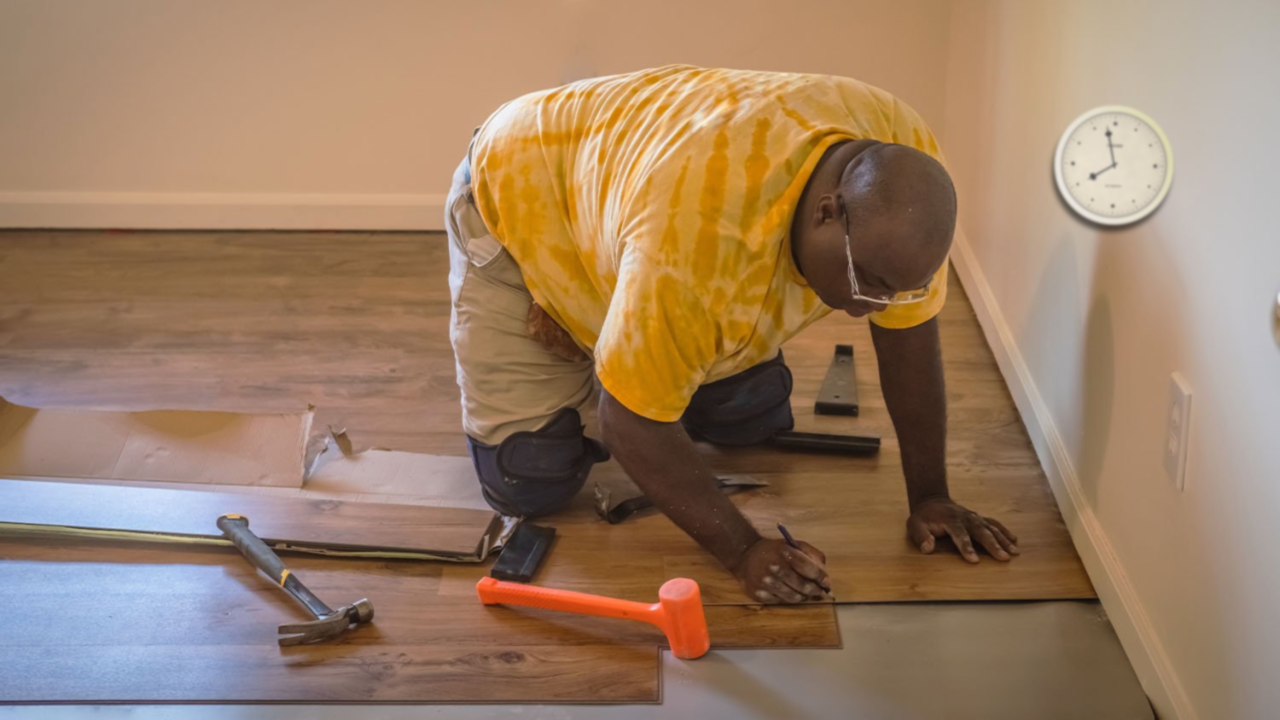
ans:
**7:58**
